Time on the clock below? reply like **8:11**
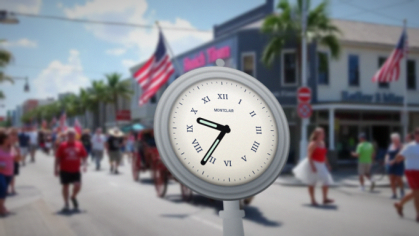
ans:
**9:36**
